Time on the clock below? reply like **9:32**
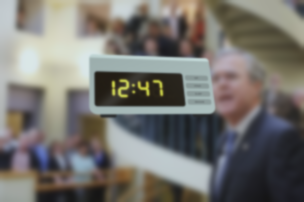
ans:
**12:47**
